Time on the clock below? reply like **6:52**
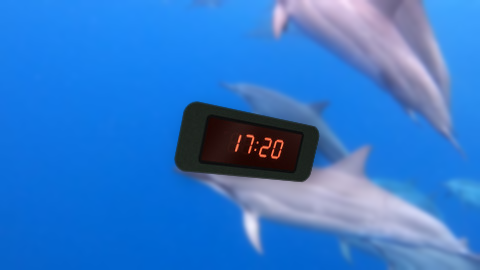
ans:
**17:20**
